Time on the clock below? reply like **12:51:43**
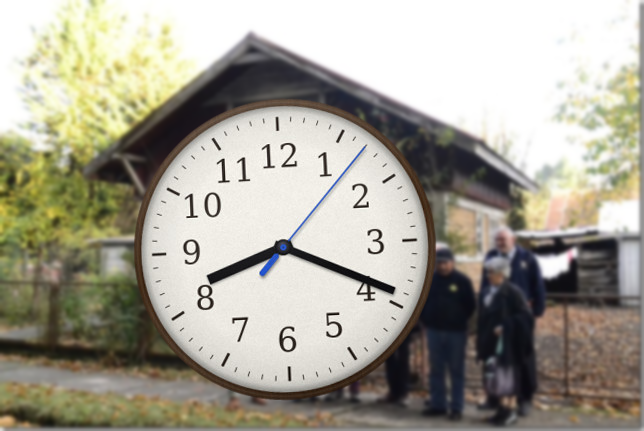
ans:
**8:19:07**
